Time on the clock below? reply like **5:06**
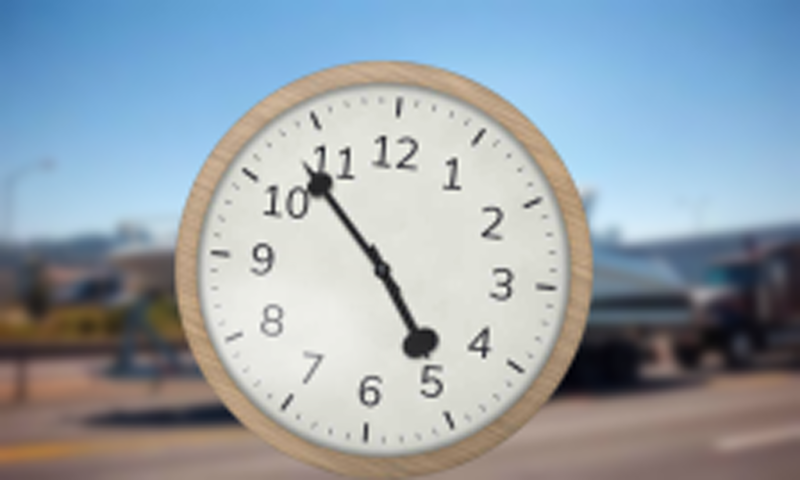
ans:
**4:53**
